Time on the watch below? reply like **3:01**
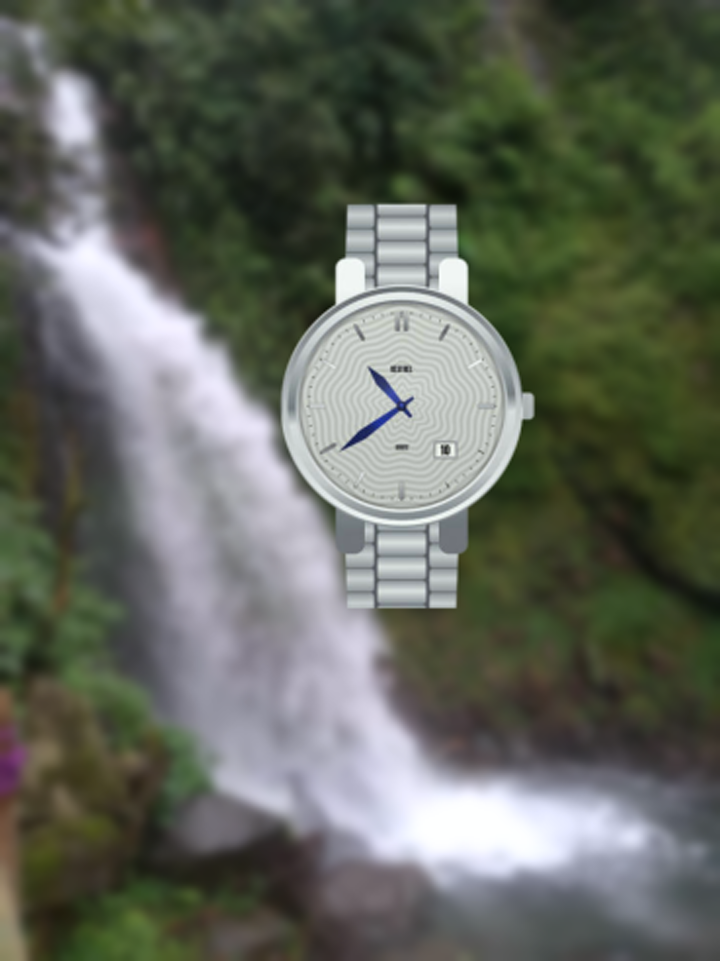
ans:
**10:39**
